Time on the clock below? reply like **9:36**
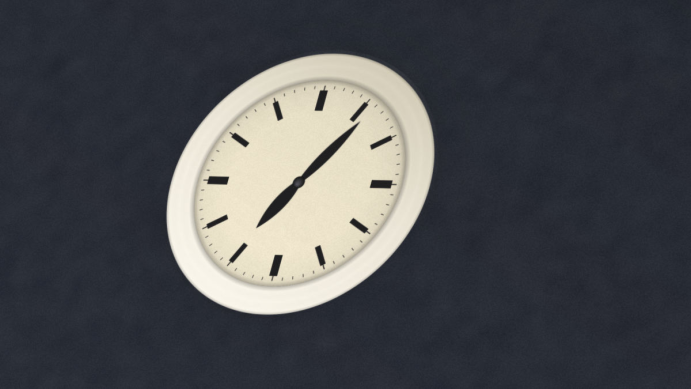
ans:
**7:06**
